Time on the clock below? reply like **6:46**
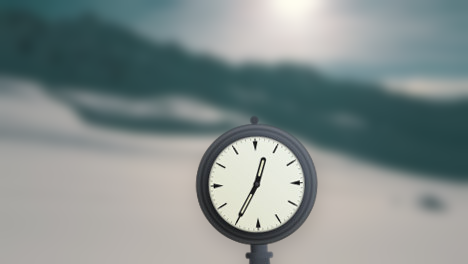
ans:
**12:35**
